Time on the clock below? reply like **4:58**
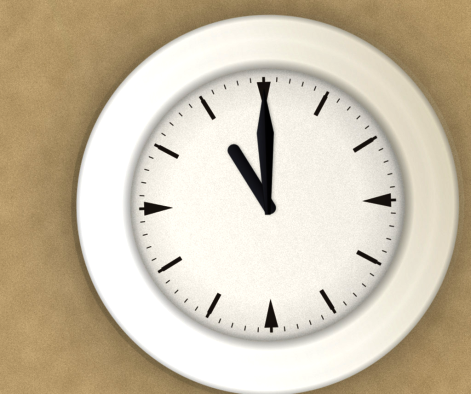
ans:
**11:00**
